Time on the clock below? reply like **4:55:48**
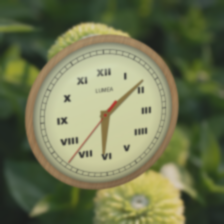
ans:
**6:08:37**
